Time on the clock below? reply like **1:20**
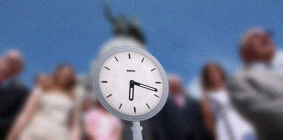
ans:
**6:18**
